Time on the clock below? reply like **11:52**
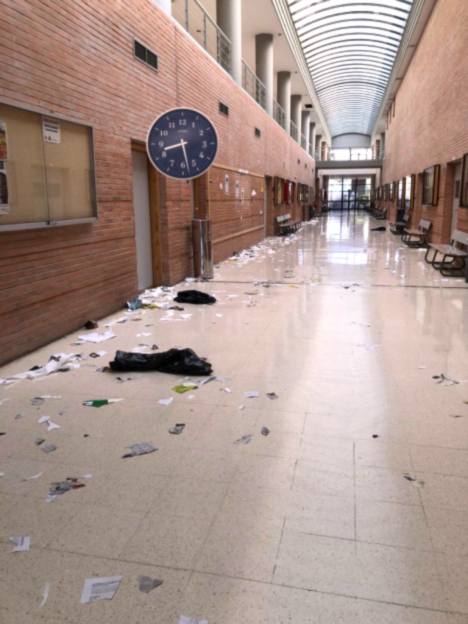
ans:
**8:28**
